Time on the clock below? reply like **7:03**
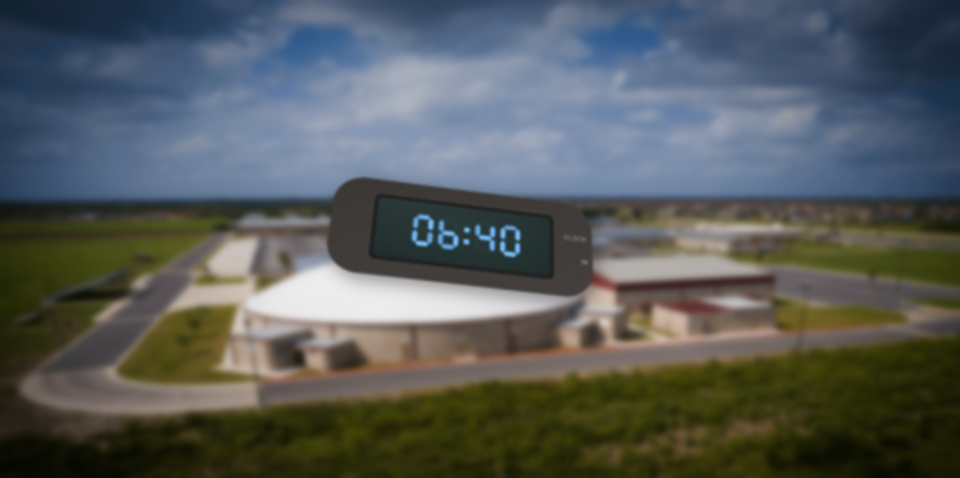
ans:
**6:40**
